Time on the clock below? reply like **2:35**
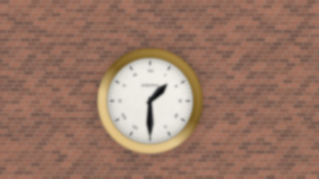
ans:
**1:30**
